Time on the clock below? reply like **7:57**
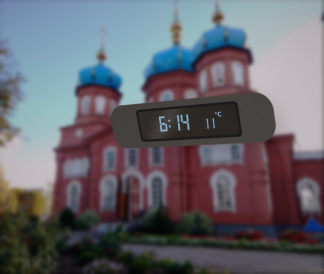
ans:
**6:14**
